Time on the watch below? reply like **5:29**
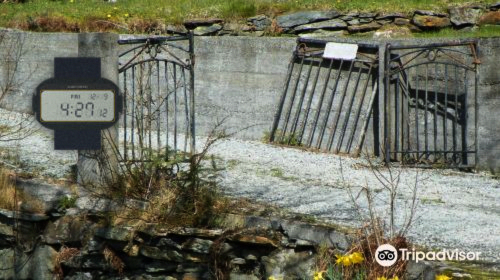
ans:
**4:27**
